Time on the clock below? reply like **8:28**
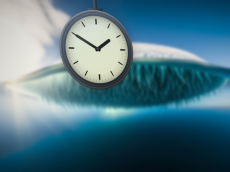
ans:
**1:50**
